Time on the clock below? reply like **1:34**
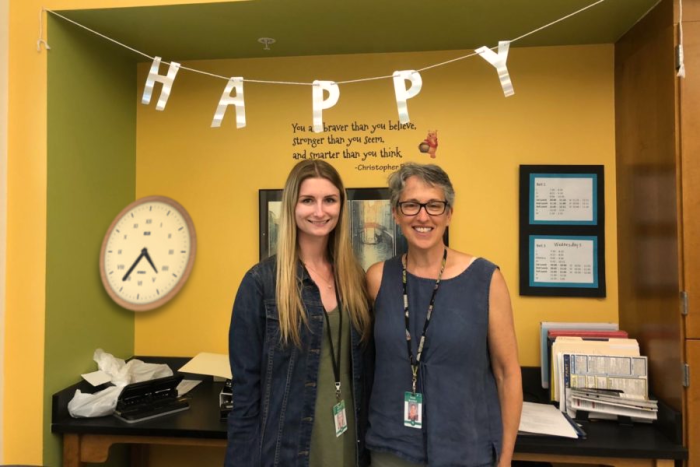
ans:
**4:36**
